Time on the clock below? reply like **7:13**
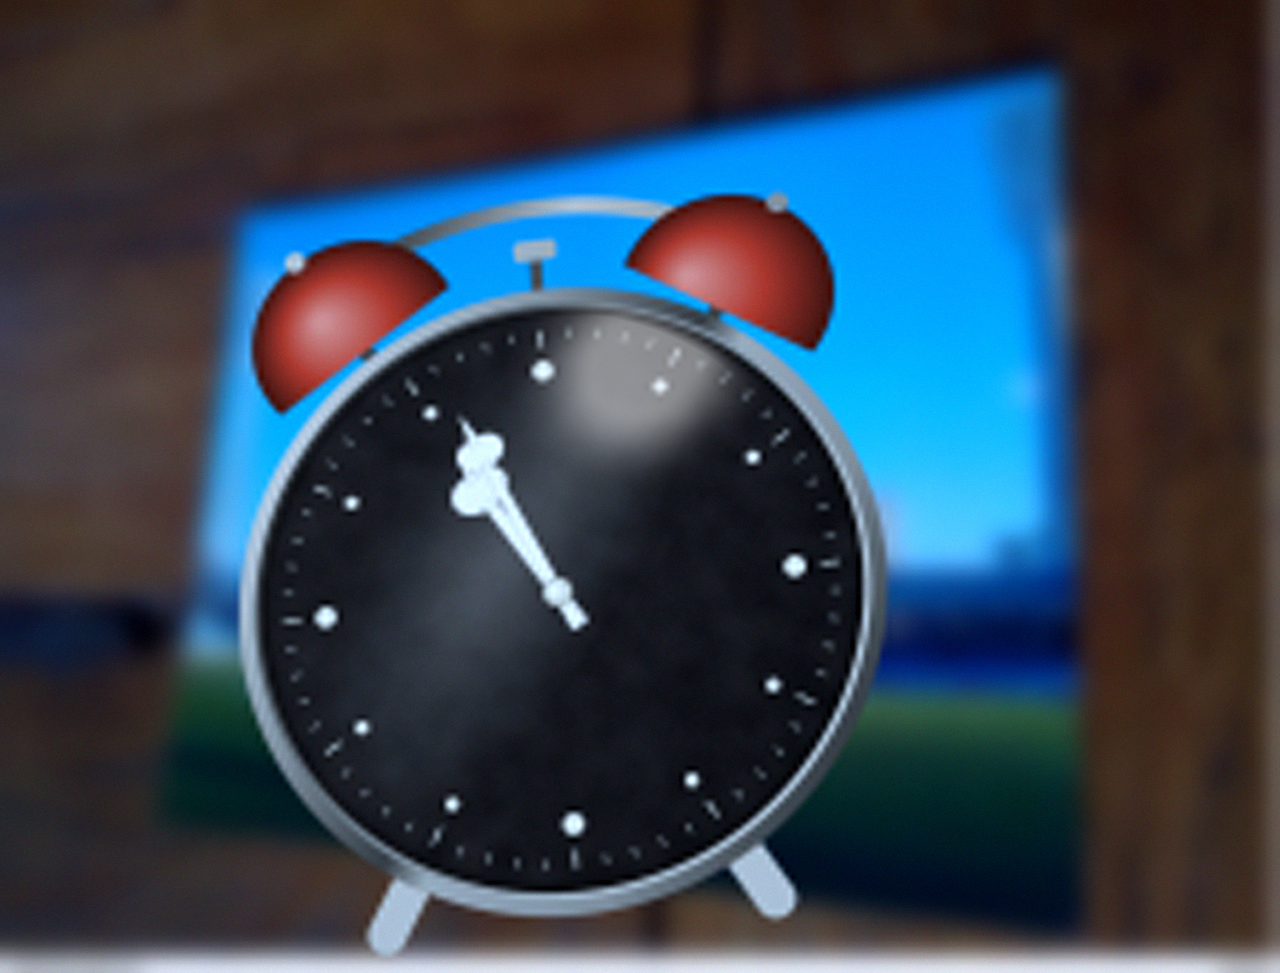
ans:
**10:56**
